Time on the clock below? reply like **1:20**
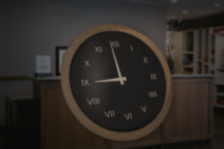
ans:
**8:59**
